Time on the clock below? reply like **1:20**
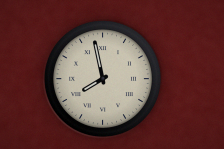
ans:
**7:58**
